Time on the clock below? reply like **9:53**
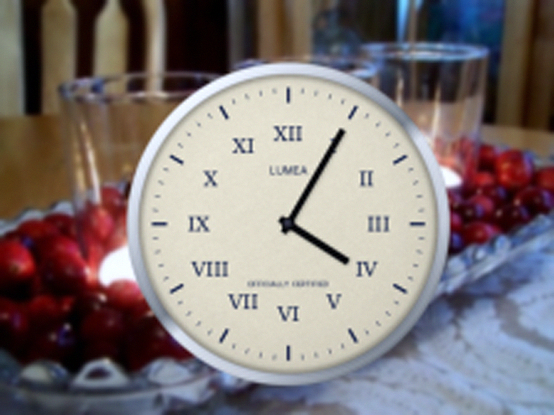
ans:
**4:05**
